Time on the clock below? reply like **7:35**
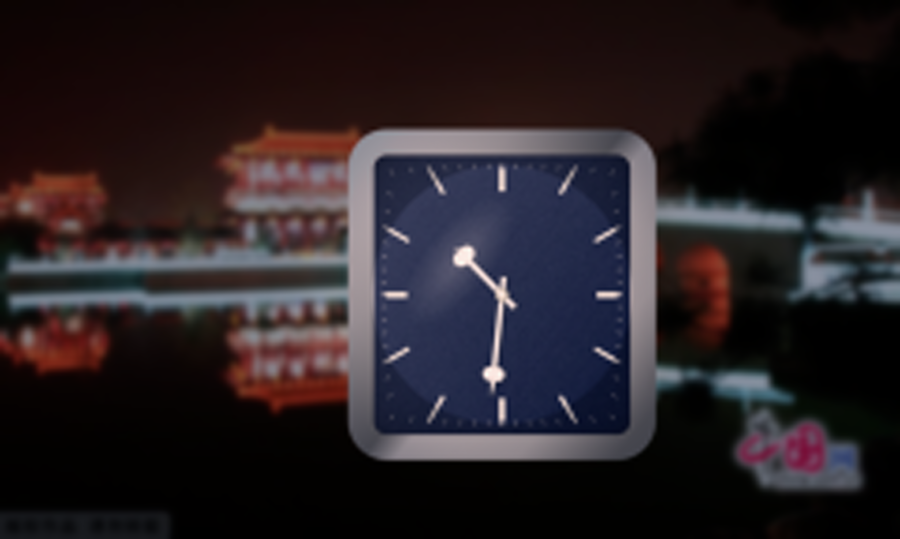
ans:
**10:31**
